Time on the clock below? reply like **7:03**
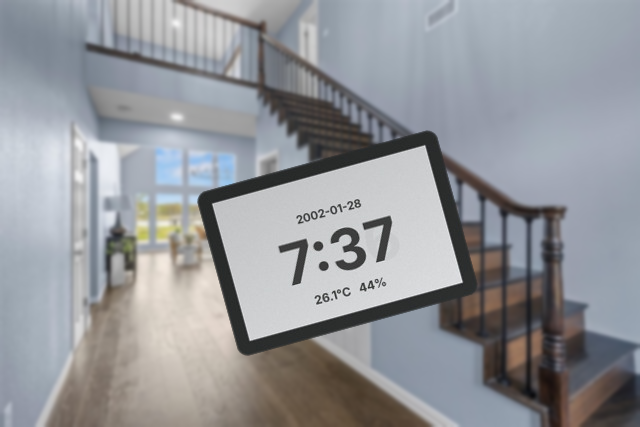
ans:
**7:37**
